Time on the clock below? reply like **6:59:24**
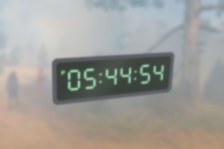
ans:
**5:44:54**
